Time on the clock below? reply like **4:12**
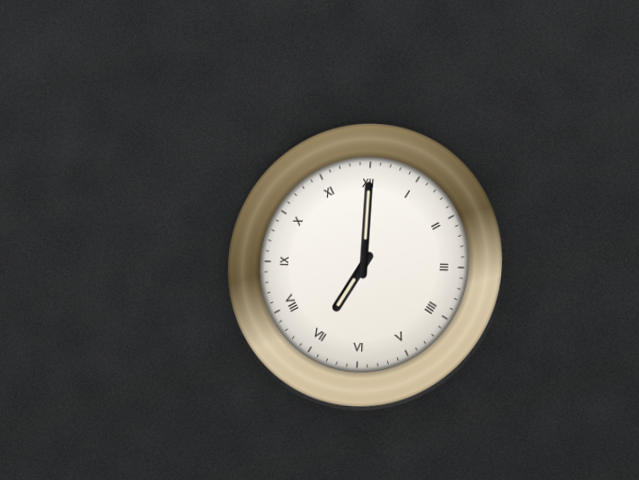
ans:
**7:00**
